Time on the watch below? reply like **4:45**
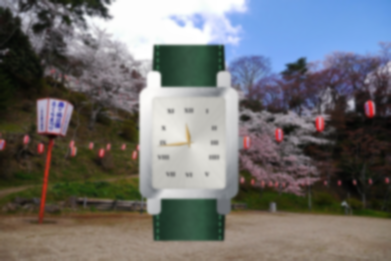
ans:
**11:44**
